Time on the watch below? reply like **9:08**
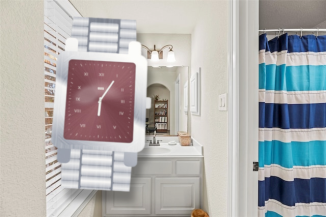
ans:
**6:05**
